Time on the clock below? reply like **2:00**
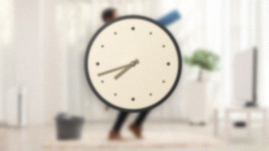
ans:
**7:42**
